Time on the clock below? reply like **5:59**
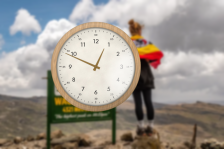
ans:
**12:49**
